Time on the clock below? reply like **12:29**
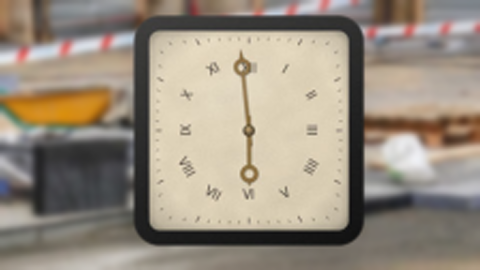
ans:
**5:59**
